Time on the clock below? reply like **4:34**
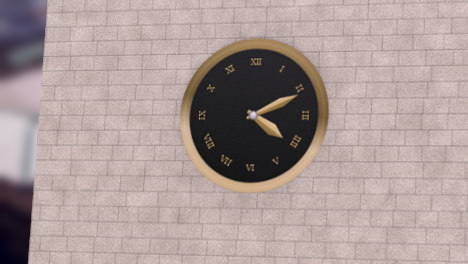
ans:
**4:11**
